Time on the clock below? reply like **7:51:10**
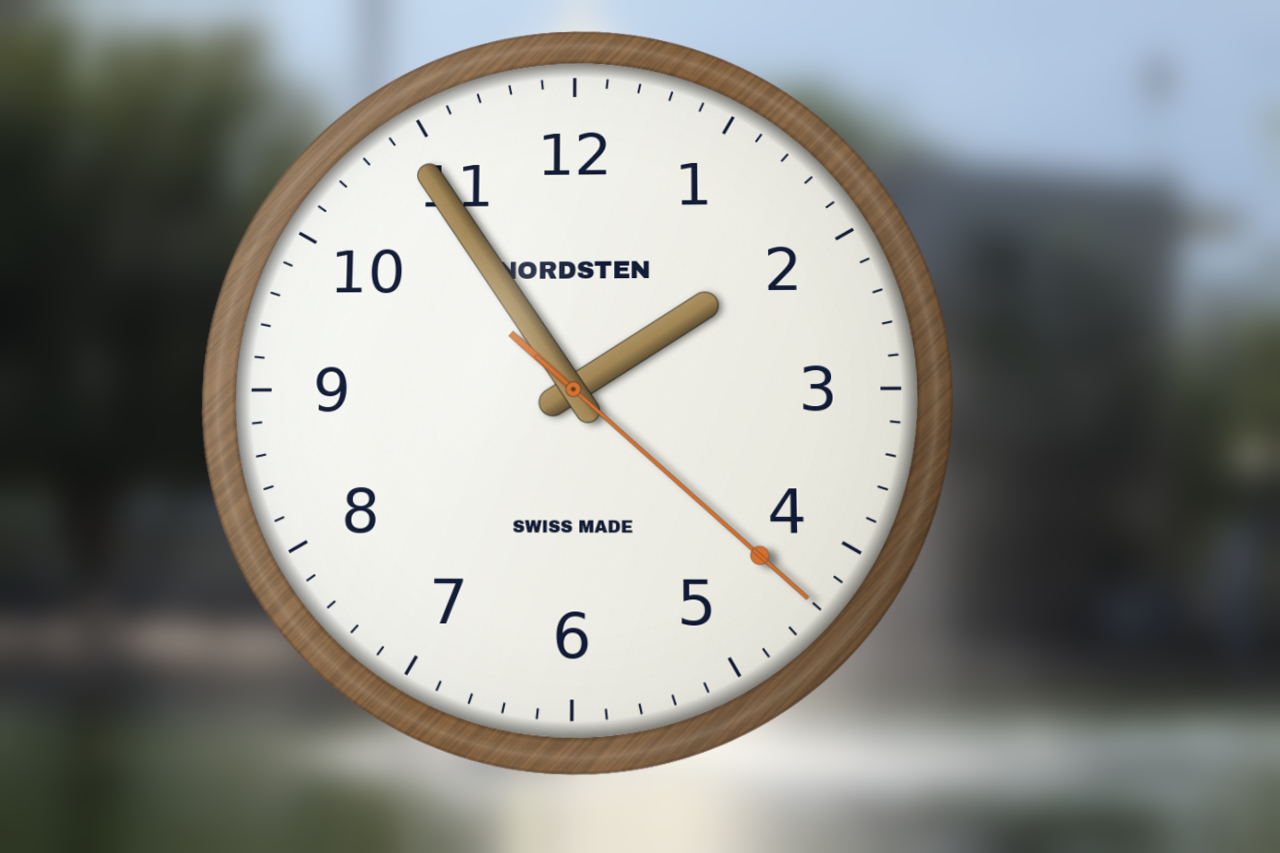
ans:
**1:54:22**
